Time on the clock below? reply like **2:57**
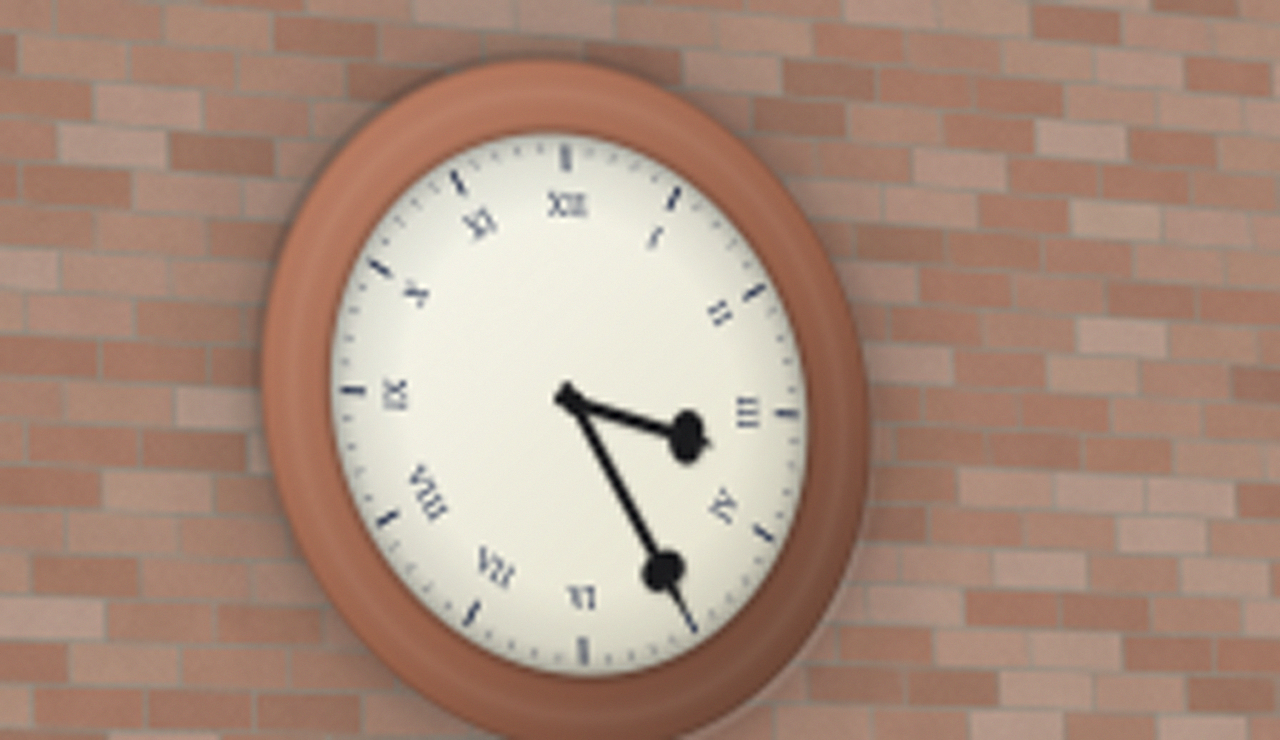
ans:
**3:25**
